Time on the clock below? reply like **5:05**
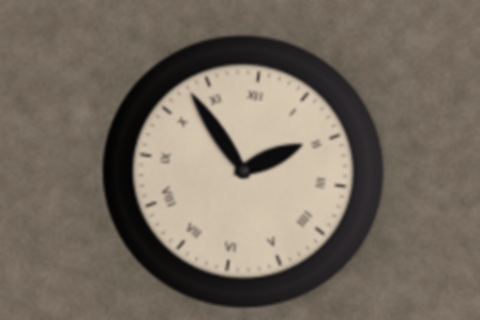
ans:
**1:53**
